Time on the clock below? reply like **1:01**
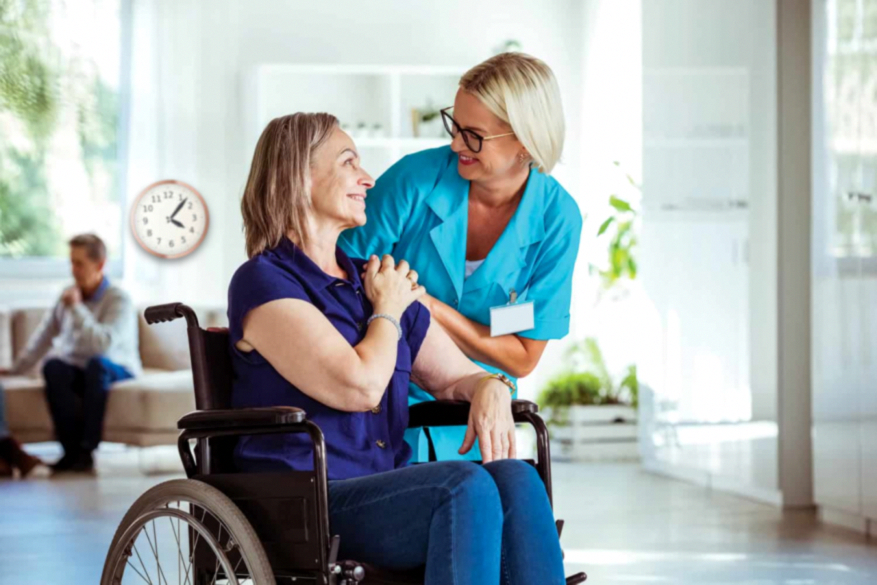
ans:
**4:07**
